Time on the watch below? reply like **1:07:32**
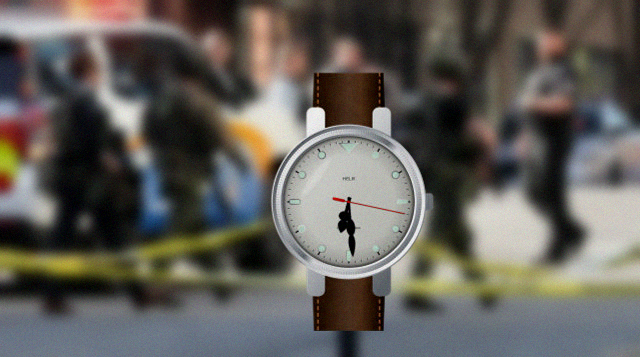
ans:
**6:29:17**
